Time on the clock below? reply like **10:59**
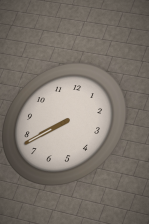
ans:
**7:38**
